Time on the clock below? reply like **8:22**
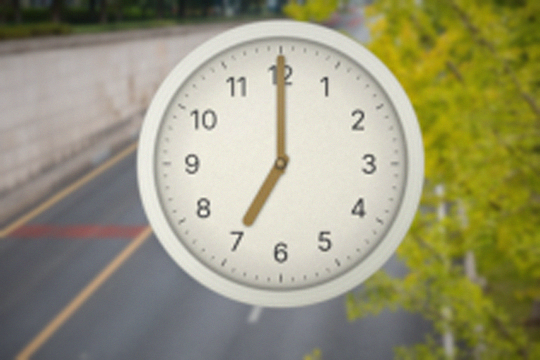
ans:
**7:00**
